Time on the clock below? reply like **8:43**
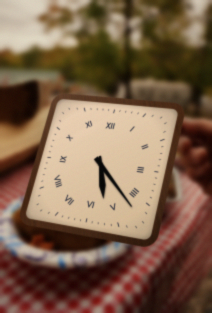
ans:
**5:22**
